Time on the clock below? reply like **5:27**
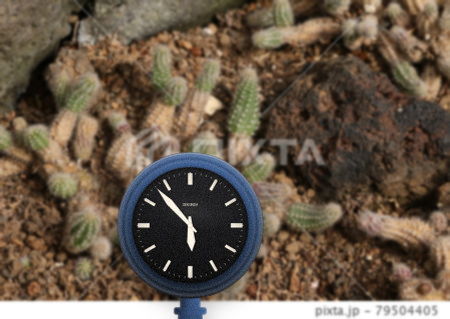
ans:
**5:53**
